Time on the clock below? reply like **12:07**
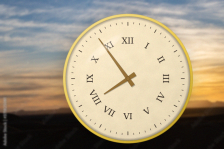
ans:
**7:54**
